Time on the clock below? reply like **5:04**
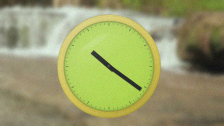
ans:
**10:21**
